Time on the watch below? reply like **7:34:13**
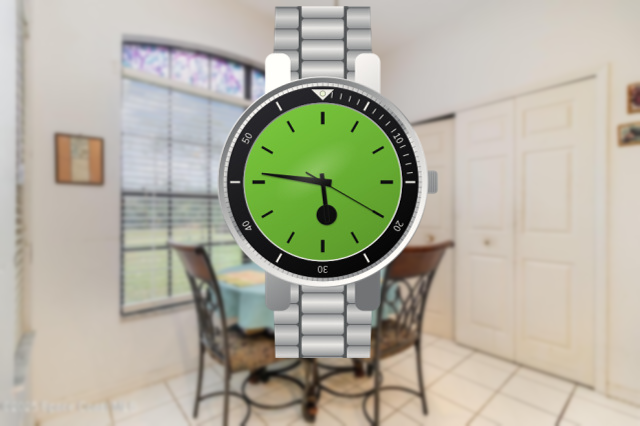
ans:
**5:46:20**
